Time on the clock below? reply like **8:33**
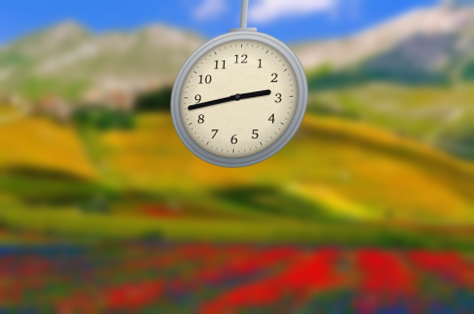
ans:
**2:43**
